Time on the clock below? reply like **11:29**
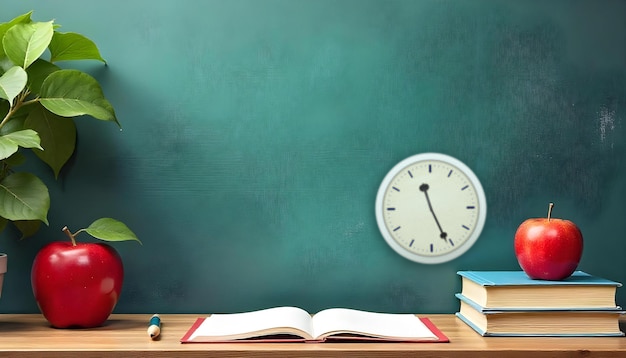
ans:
**11:26**
